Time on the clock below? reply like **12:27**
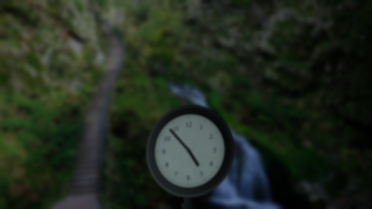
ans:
**4:53**
